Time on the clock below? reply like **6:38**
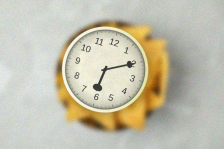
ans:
**6:10**
